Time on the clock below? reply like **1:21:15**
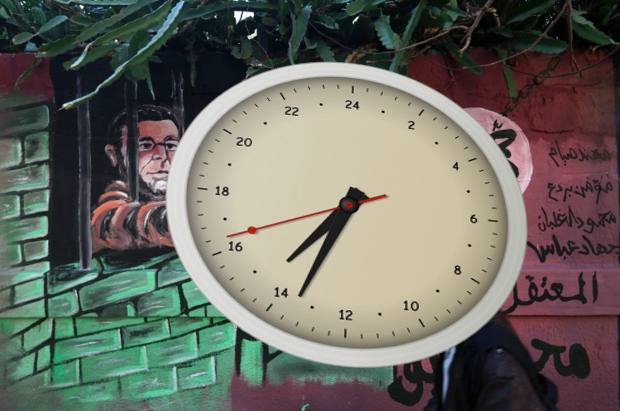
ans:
**14:33:41**
